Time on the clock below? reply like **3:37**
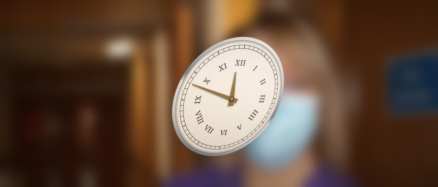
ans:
**11:48**
